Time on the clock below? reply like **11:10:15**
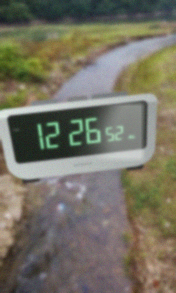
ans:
**12:26:52**
